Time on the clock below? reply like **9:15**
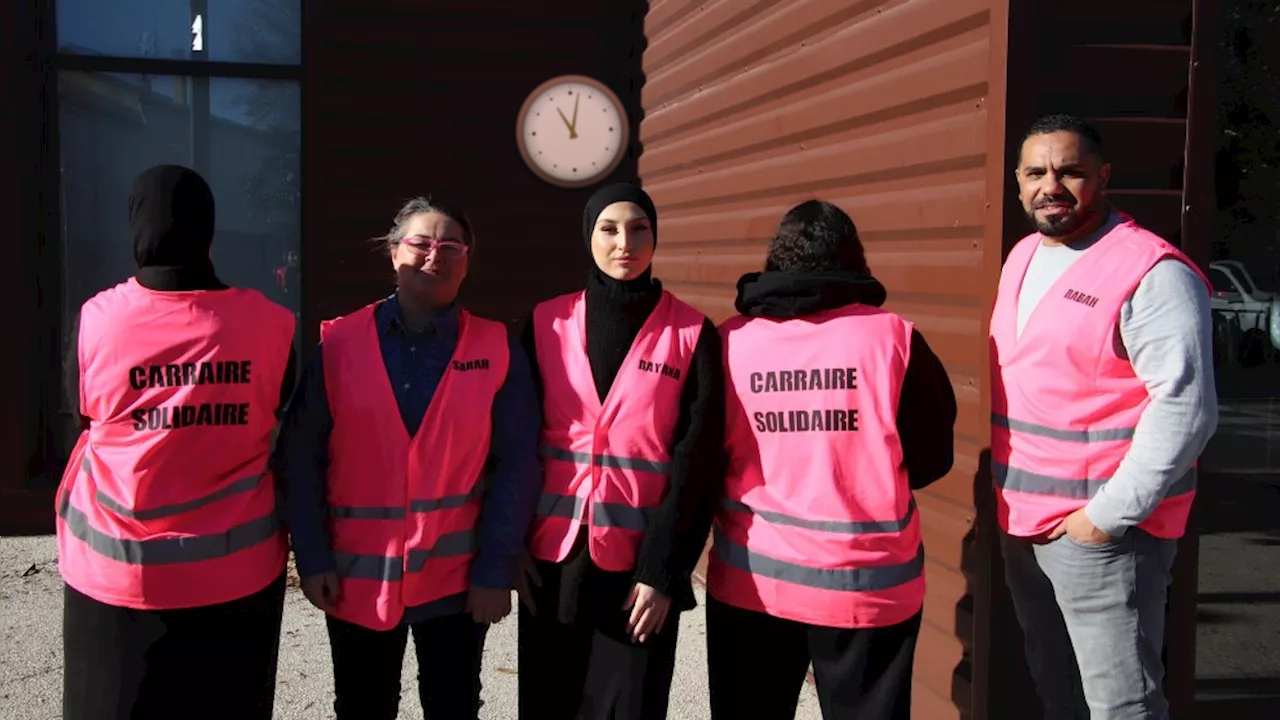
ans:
**11:02**
